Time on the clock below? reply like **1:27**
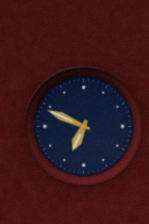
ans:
**6:49**
